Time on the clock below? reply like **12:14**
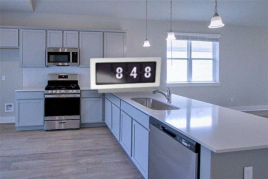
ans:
**8:48**
